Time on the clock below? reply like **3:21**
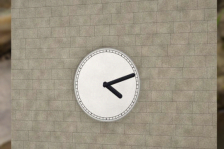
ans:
**4:12**
